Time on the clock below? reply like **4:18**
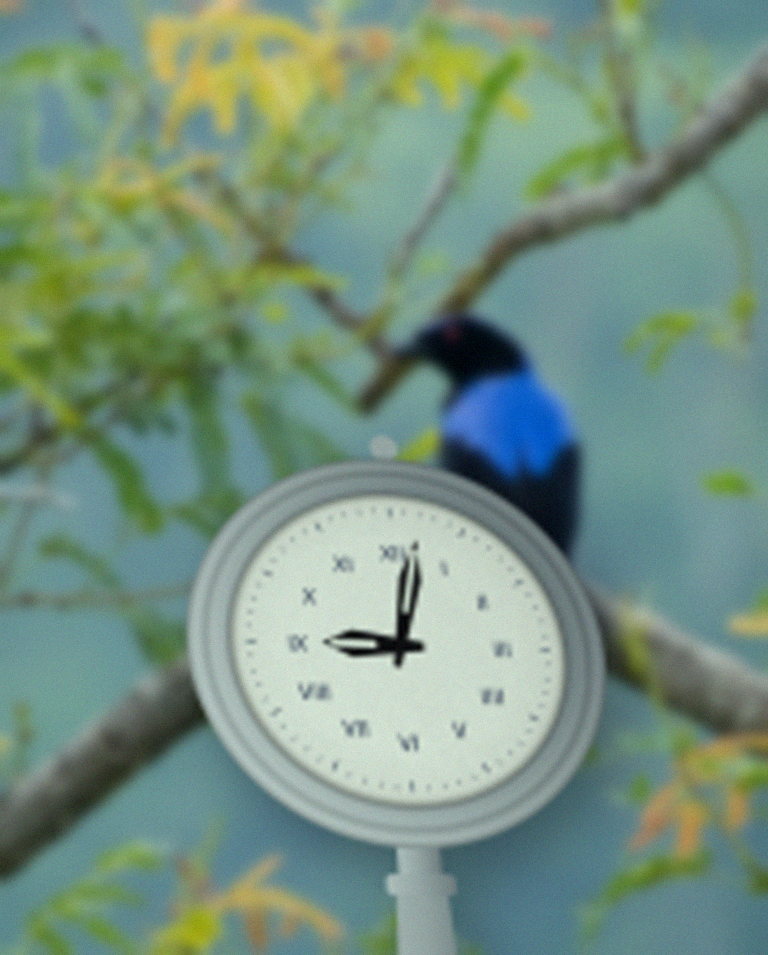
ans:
**9:02**
